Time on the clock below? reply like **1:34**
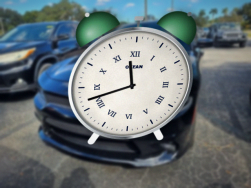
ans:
**11:42**
